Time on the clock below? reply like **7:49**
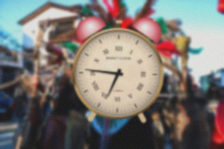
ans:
**6:46**
